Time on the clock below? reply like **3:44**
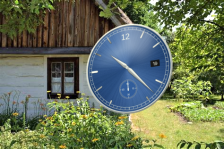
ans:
**10:23**
